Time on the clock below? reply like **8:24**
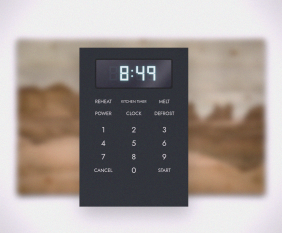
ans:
**8:49**
